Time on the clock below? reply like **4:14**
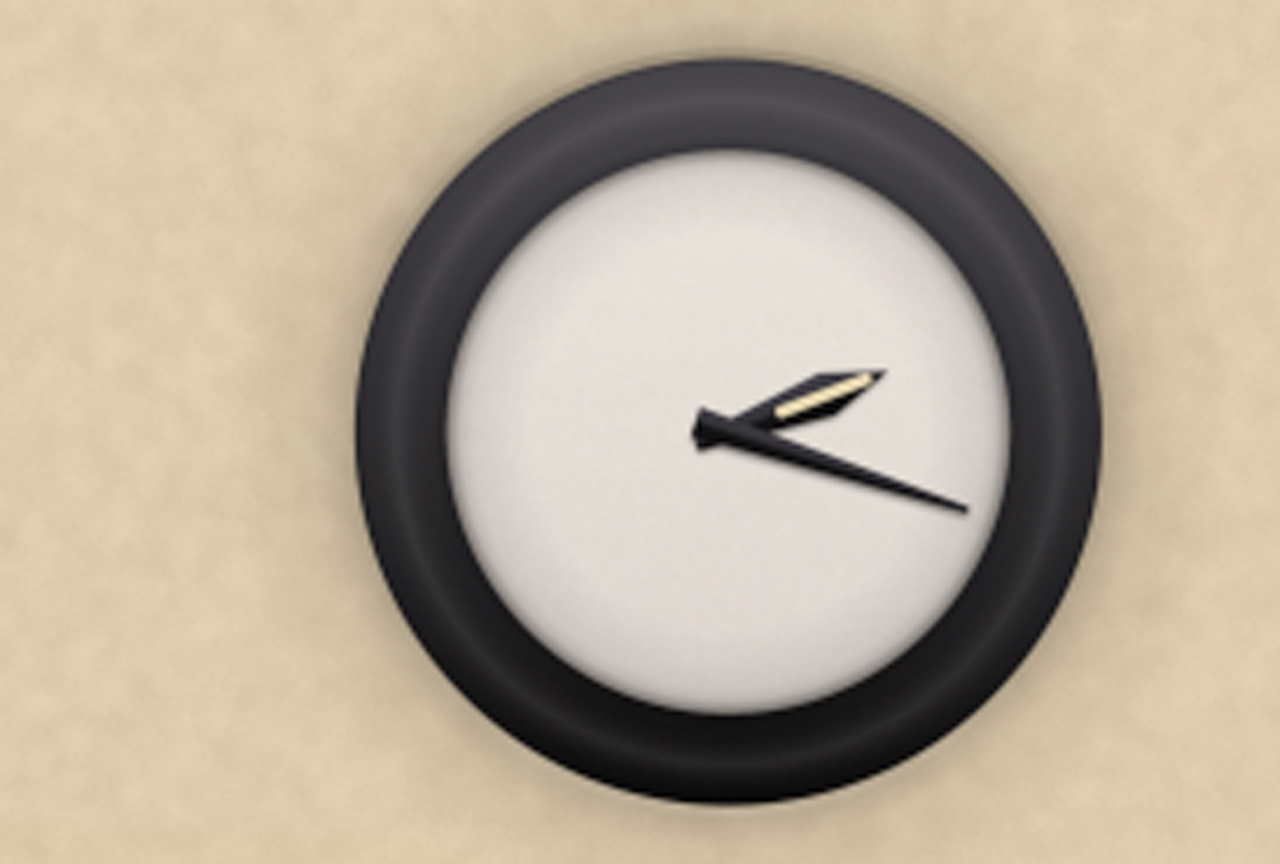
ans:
**2:18**
